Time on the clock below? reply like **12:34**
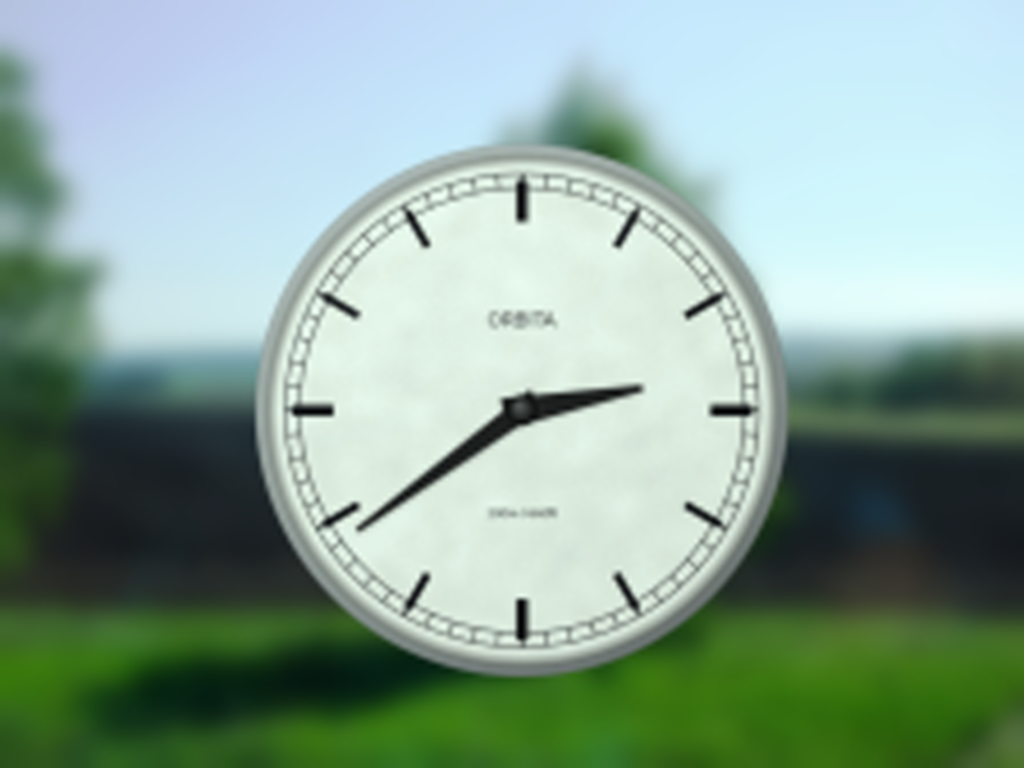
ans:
**2:39**
